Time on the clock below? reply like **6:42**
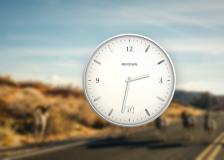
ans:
**2:32**
